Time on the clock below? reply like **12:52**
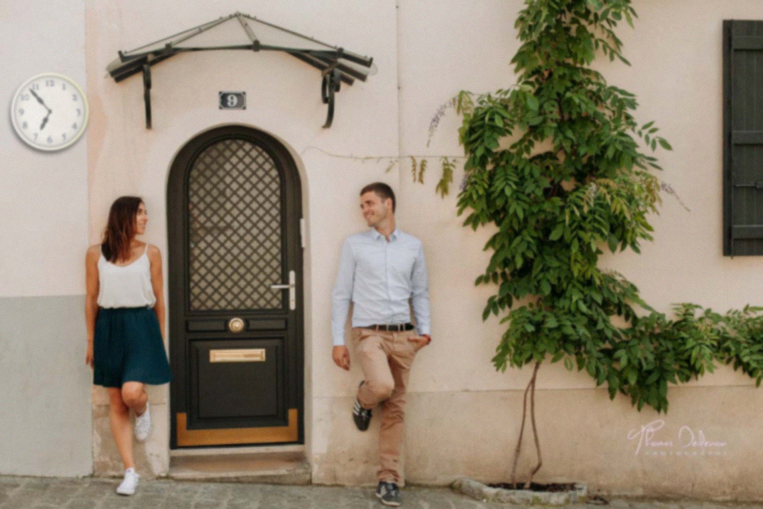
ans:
**6:53**
